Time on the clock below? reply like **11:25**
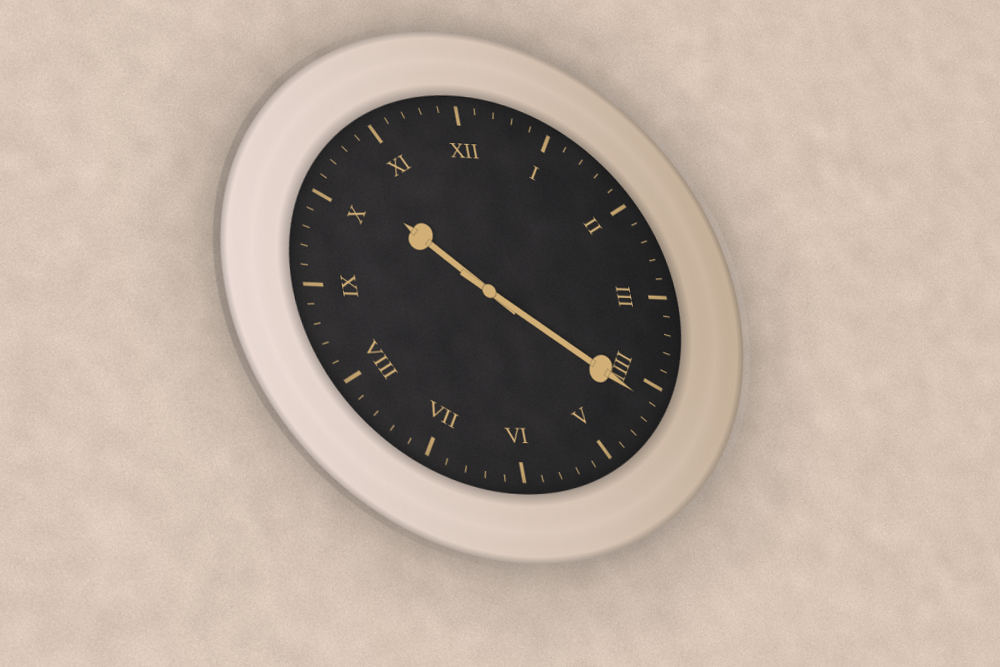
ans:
**10:21**
